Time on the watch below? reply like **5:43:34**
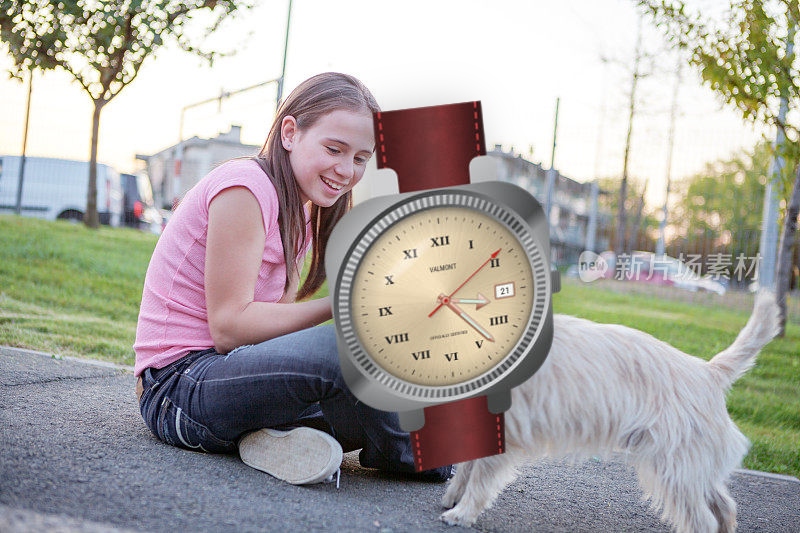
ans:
**3:23:09**
